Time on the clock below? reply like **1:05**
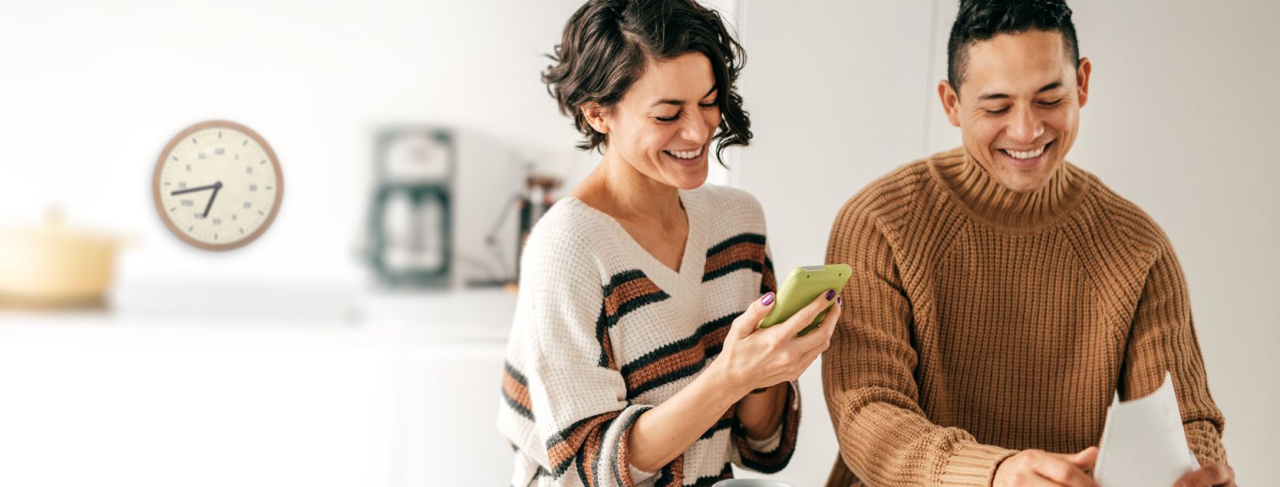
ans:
**6:43**
